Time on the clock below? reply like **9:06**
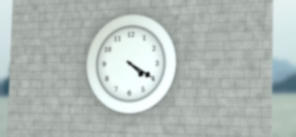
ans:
**4:20**
